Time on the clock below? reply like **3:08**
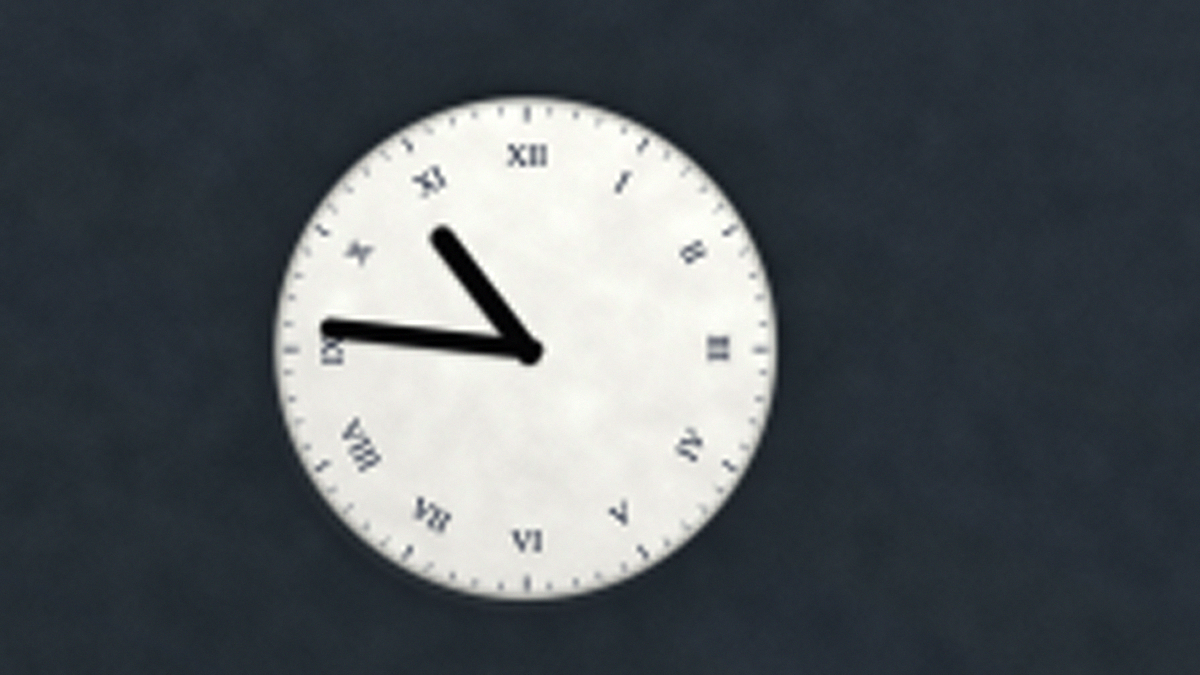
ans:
**10:46**
